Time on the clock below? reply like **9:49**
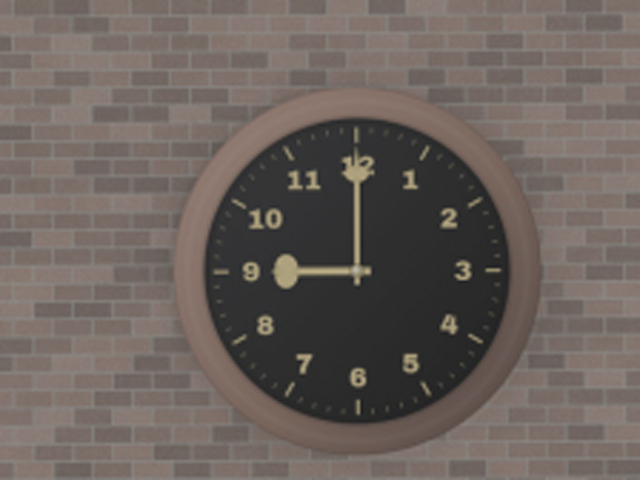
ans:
**9:00**
